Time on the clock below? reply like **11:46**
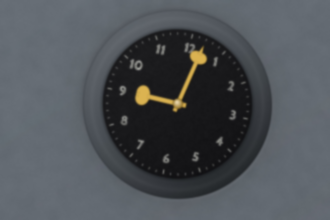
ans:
**9:02**
